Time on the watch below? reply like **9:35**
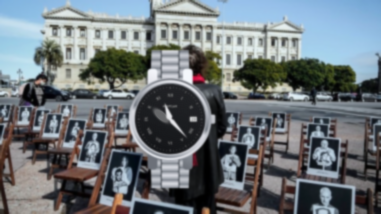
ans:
**11:23**
